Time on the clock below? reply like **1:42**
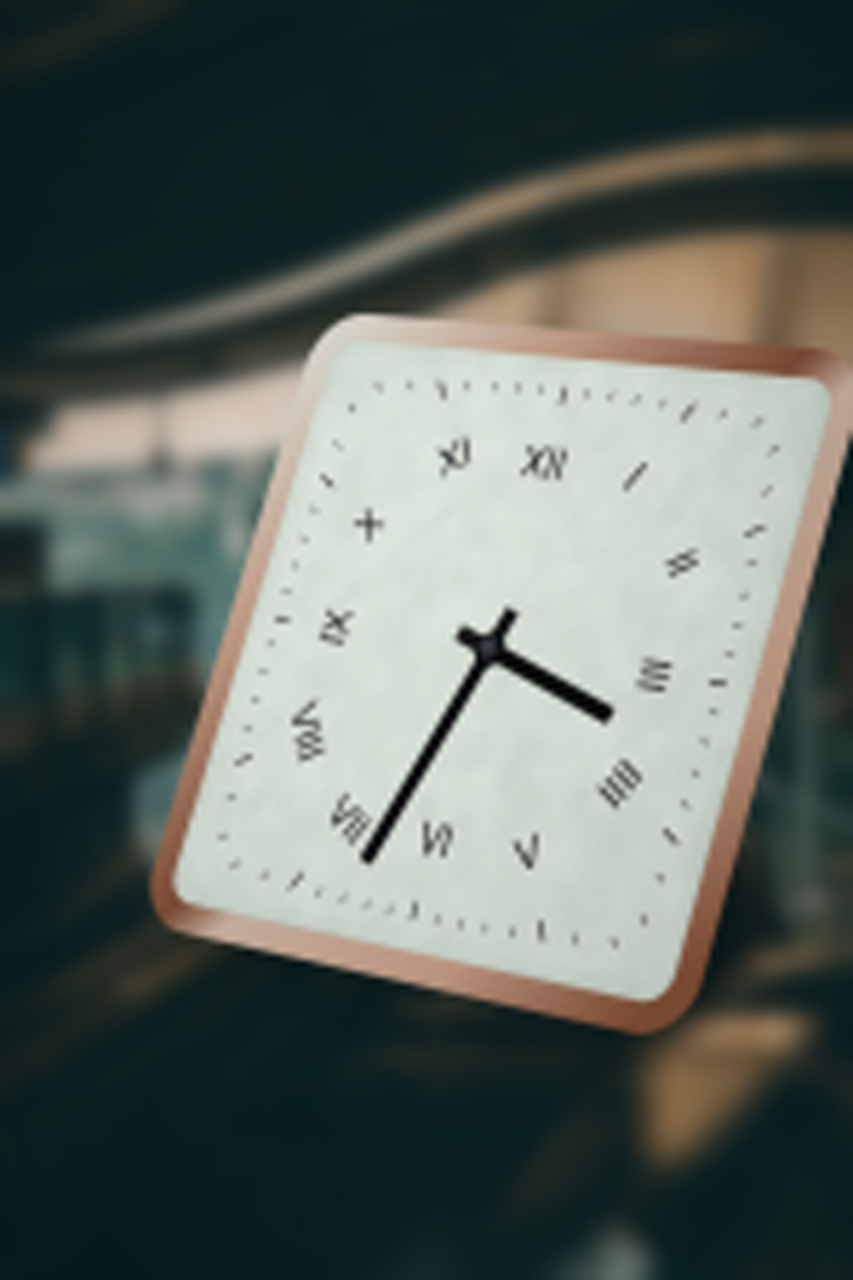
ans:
**3:33**
